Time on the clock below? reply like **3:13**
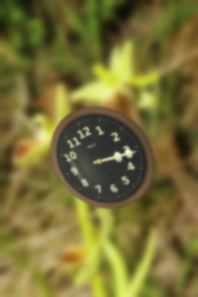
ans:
**3:16**
